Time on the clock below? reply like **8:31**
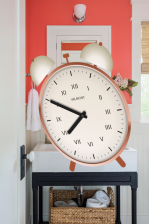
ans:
**7:50**
